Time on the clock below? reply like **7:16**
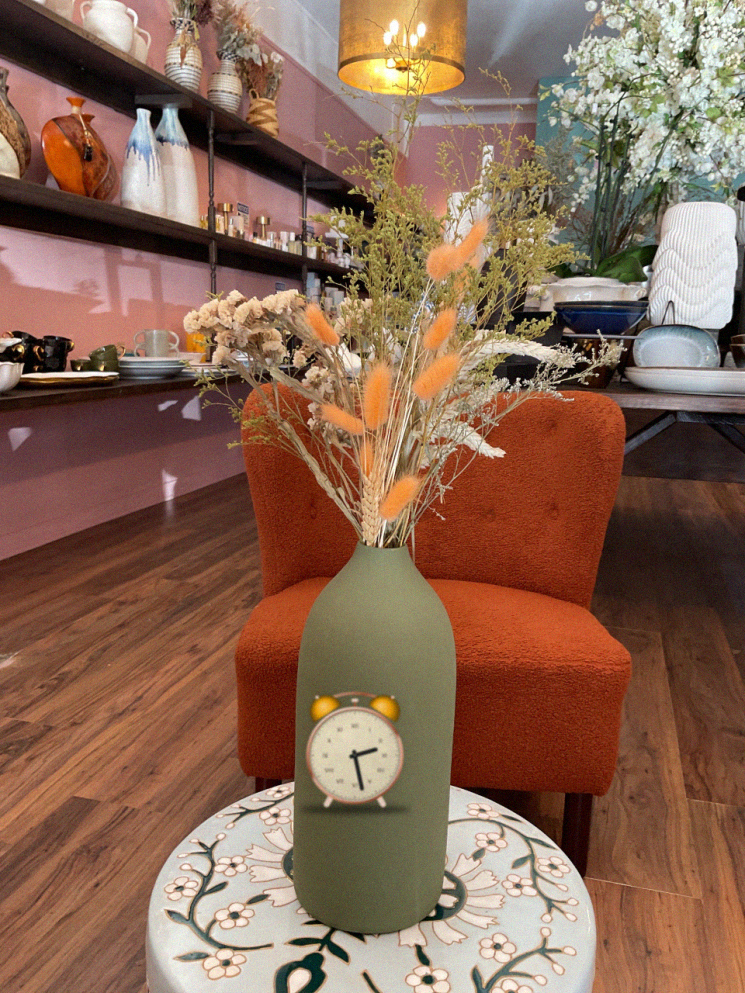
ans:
**2:28**
